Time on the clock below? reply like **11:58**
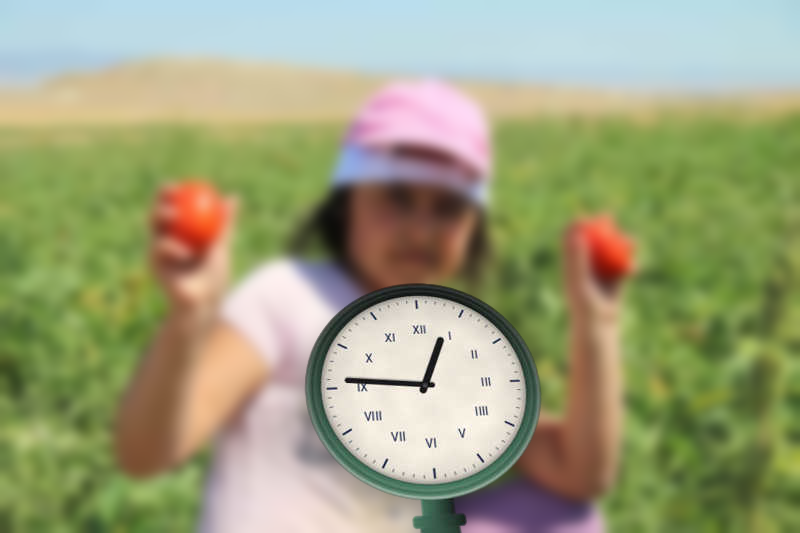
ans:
**12:46**
